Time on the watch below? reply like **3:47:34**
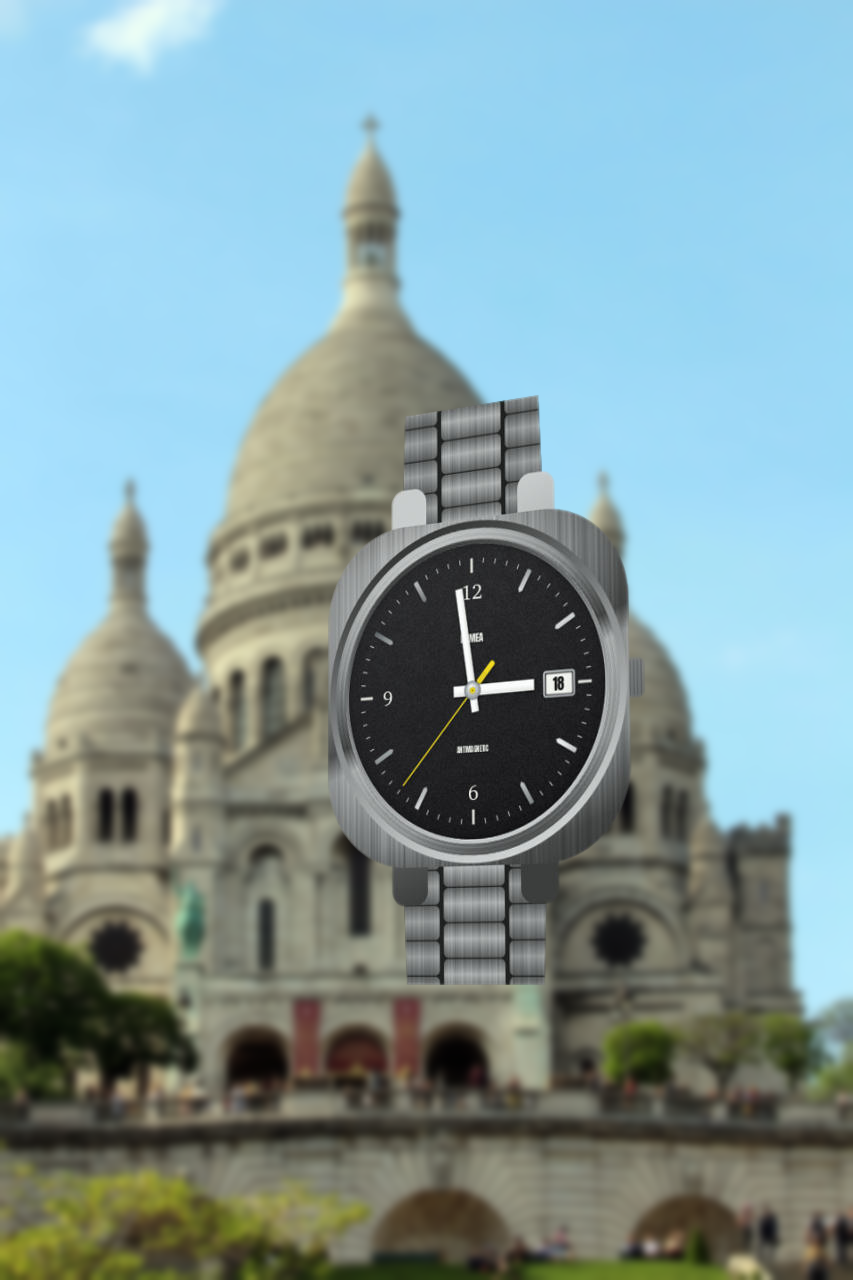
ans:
**2:58:37**
